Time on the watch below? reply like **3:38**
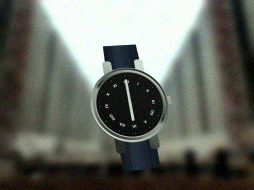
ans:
**6:00**
